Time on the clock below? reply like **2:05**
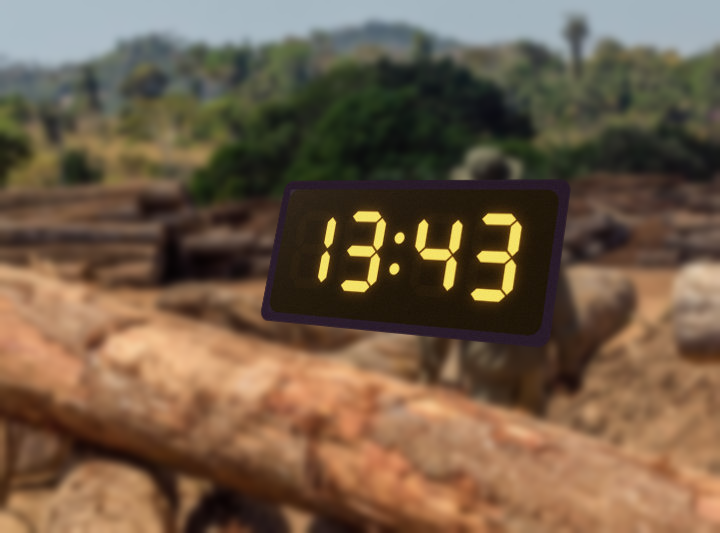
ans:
**13:43**
